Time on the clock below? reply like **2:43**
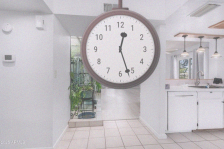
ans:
**12:27**
